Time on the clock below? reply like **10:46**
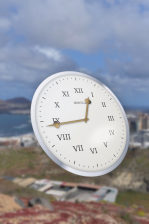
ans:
**12:44**
